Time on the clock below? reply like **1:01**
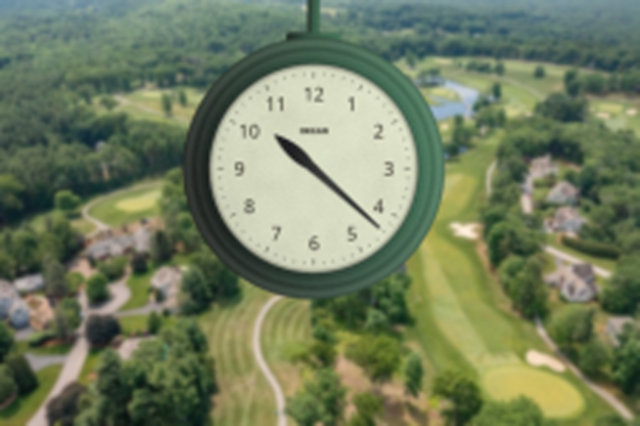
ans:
**10:22**
